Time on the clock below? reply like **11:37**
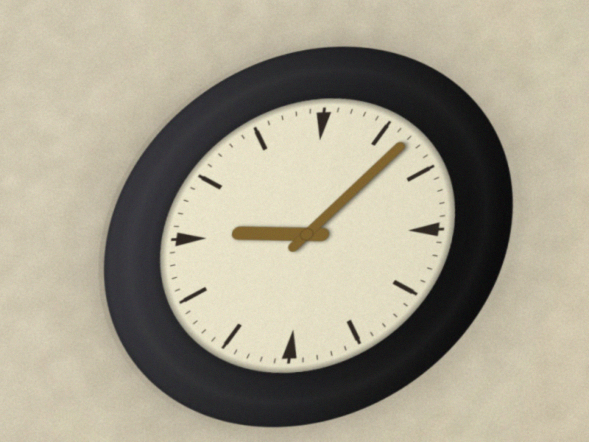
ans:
**9:07**
